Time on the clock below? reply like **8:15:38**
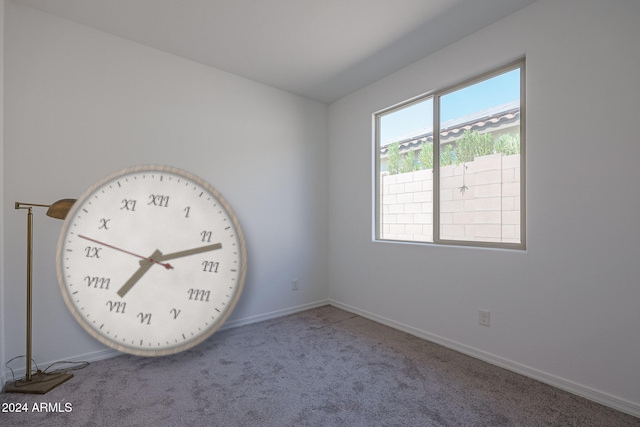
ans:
**7:11:47**
